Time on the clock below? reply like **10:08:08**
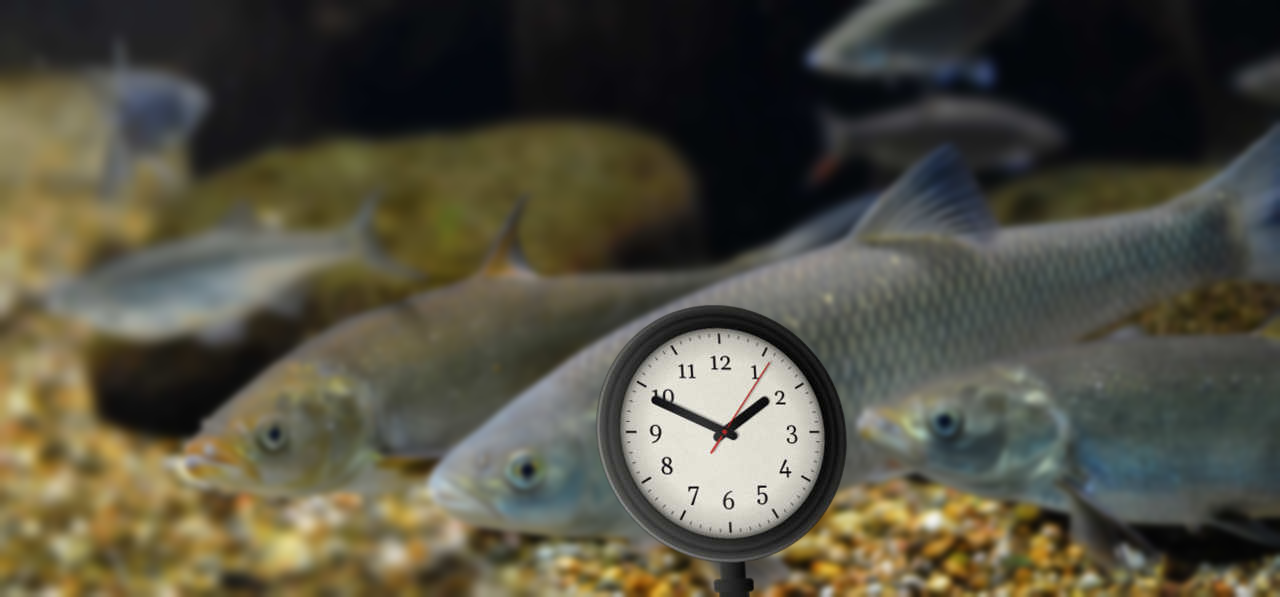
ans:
**1:49:06**
